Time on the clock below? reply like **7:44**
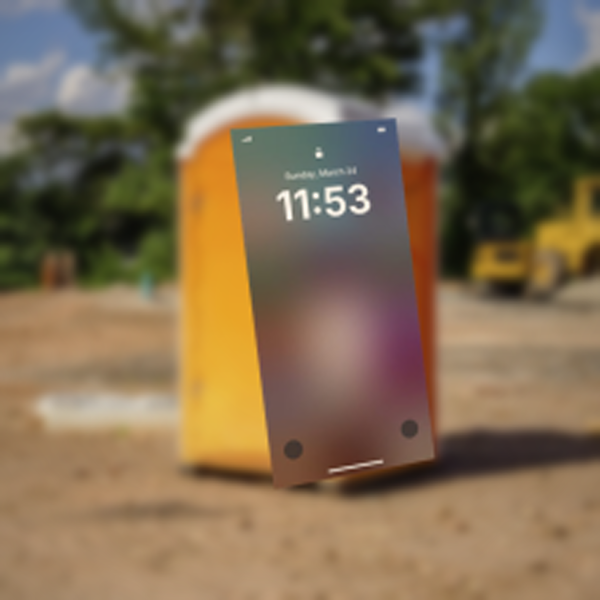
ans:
**11:53**
